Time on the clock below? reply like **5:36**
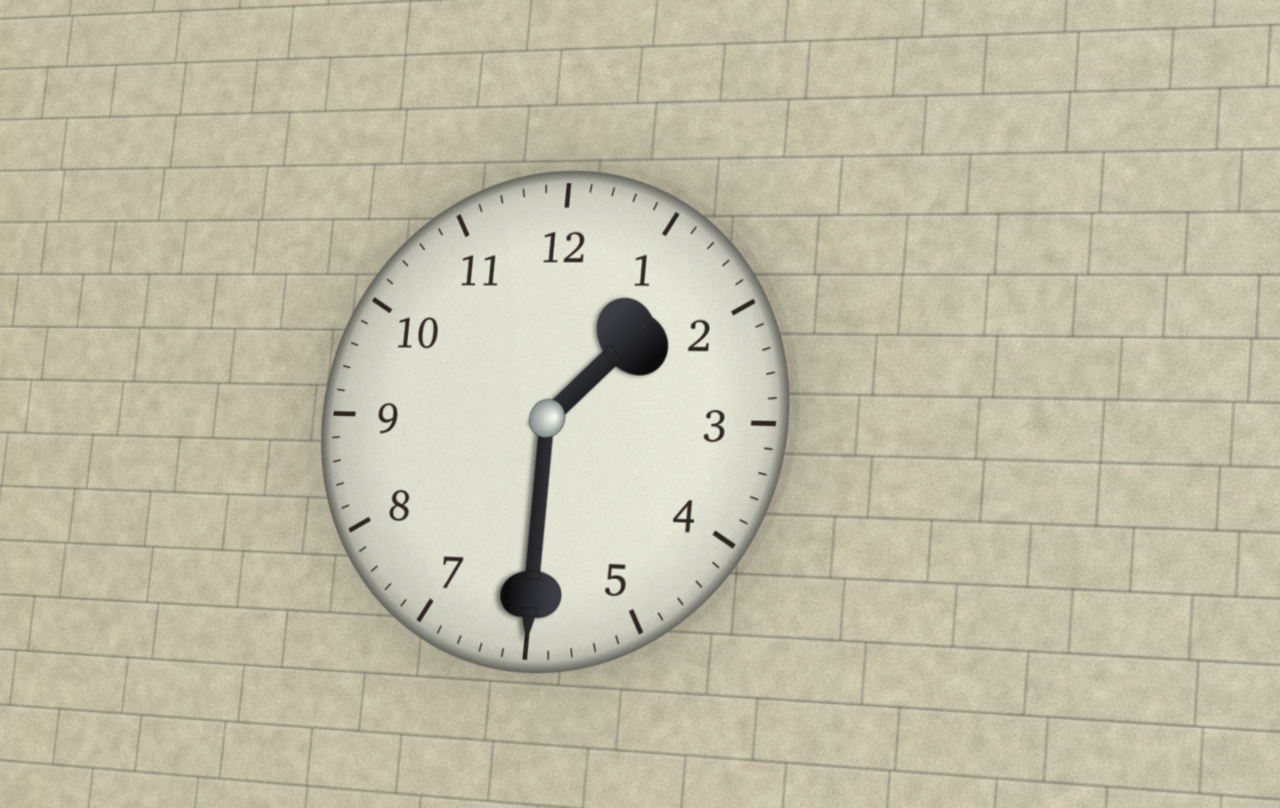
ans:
**1:30**
